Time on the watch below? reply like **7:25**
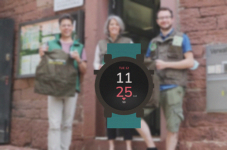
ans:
**11:25**
